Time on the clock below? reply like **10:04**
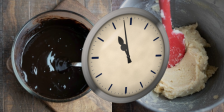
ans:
**10:58**
